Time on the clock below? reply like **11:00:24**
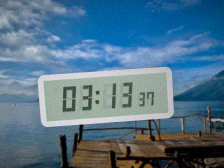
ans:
**3:13:37**
